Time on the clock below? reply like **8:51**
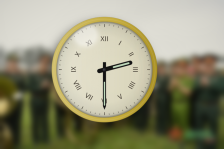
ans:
**2:30**
